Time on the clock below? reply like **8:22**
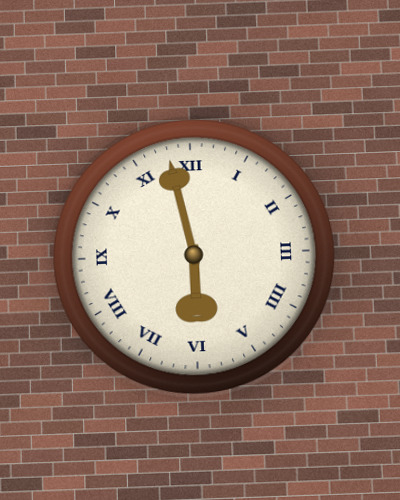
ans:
**5:58**
